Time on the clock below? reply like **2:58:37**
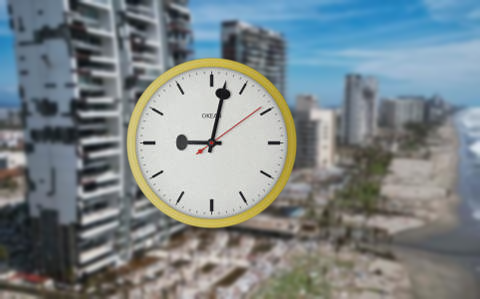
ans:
**9:02:09**
